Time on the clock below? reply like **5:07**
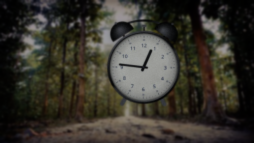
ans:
**12:46**
